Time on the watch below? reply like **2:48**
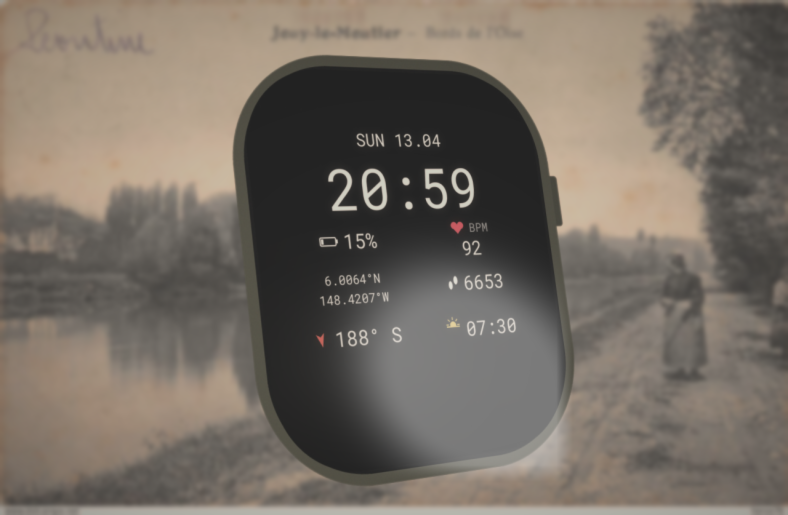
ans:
**20:59**
